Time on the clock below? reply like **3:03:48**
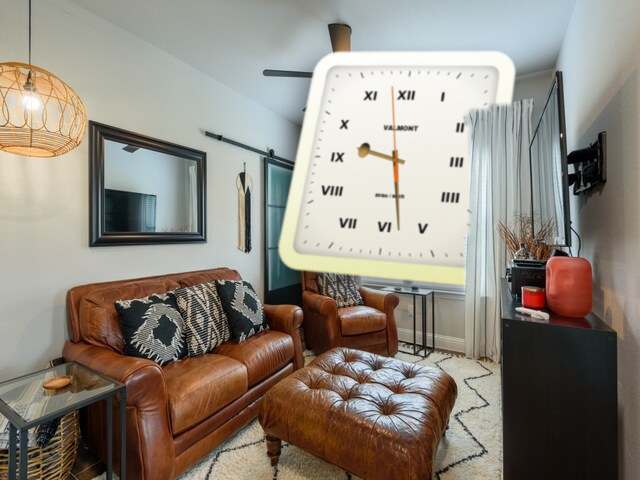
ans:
**9:27:58**
